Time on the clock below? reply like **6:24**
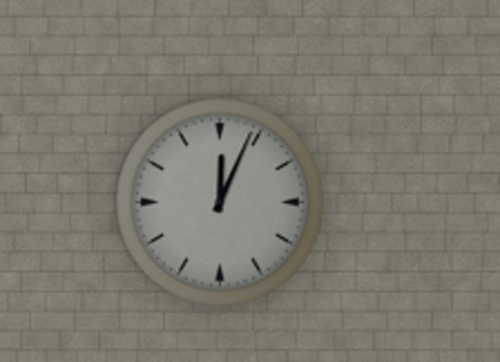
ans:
**12:04**
